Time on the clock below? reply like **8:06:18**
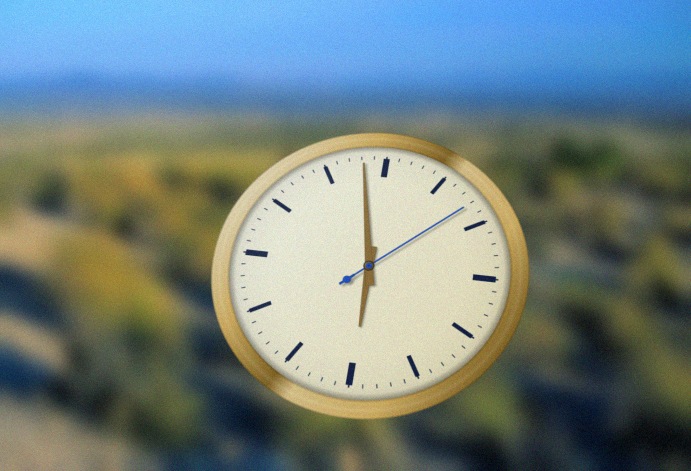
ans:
**5:58:08**
